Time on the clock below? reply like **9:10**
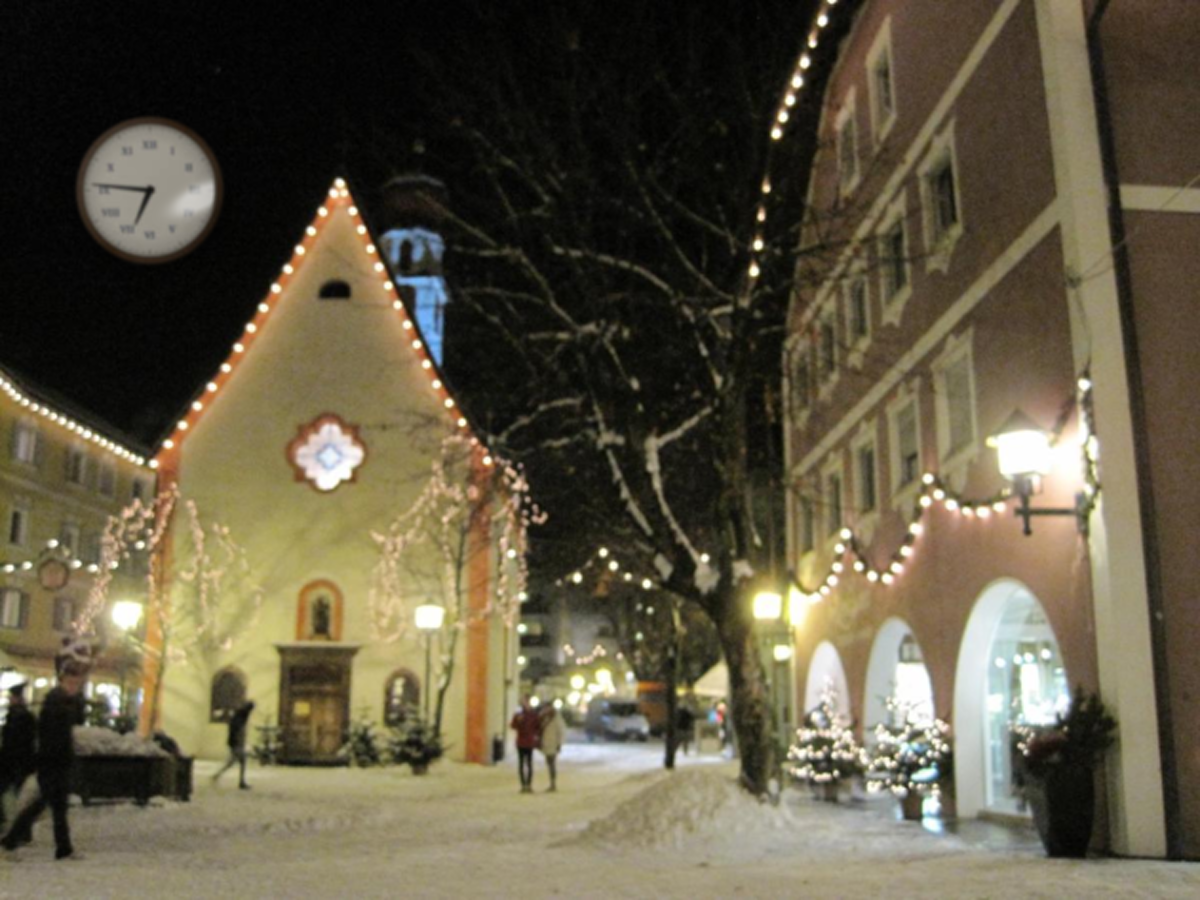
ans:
**6:46**
